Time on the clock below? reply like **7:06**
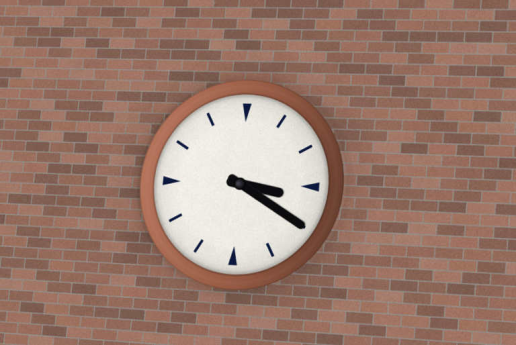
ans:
**3:20**
